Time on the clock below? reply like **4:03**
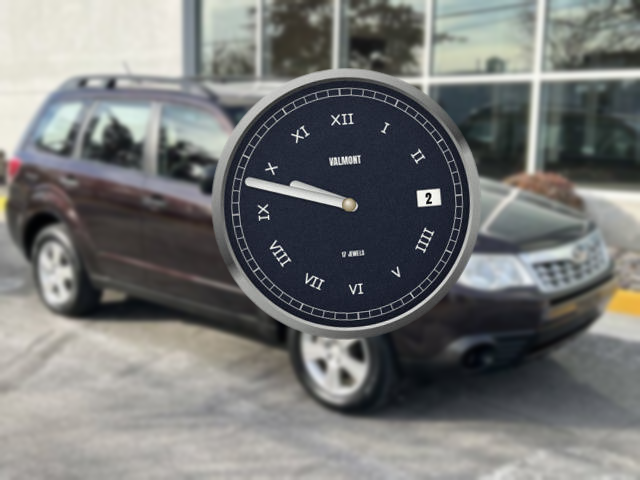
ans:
**9:48**
